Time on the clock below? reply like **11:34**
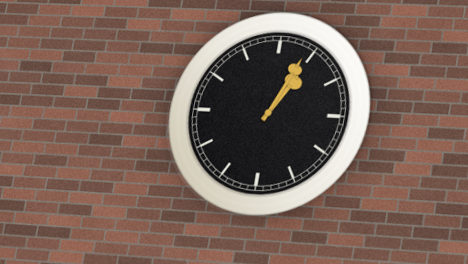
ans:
**1:04**
